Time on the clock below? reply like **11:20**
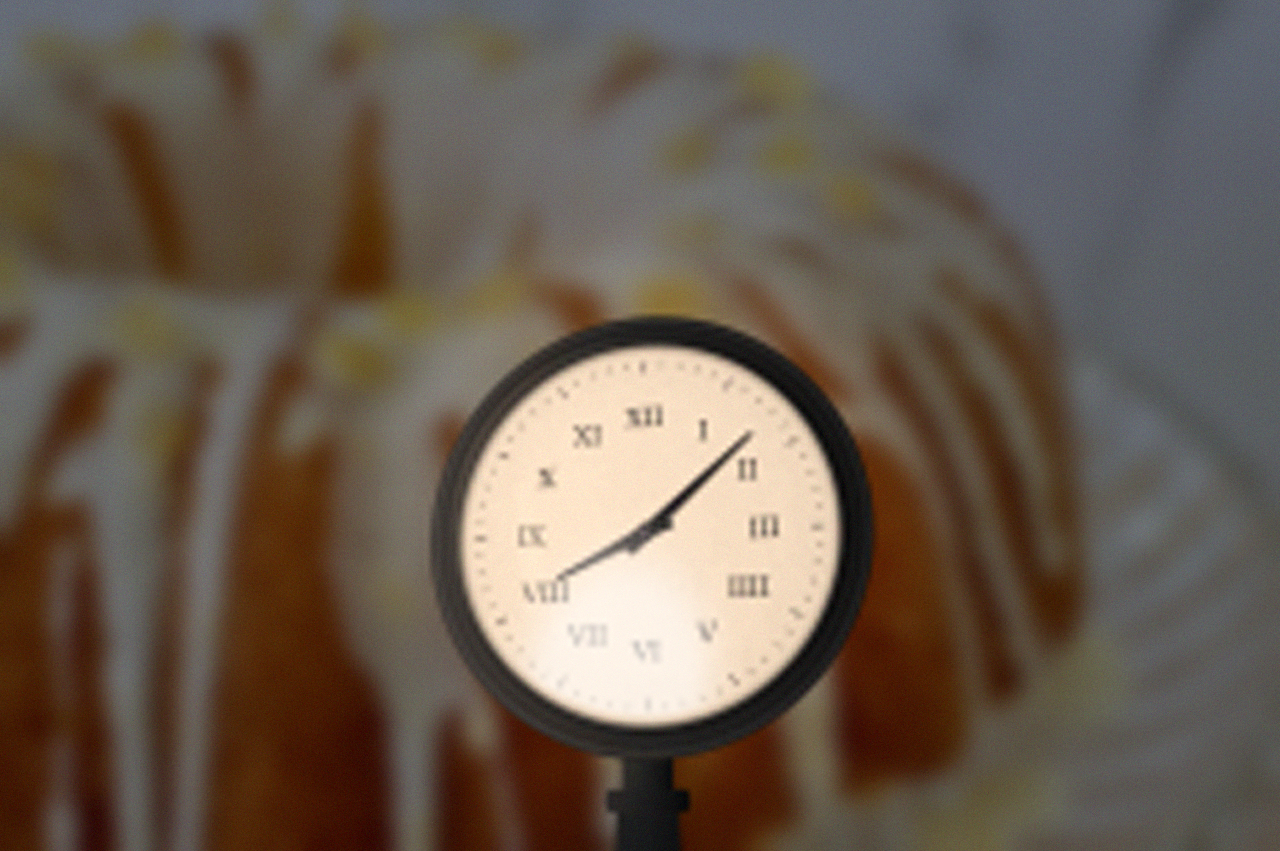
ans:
**8:08**
